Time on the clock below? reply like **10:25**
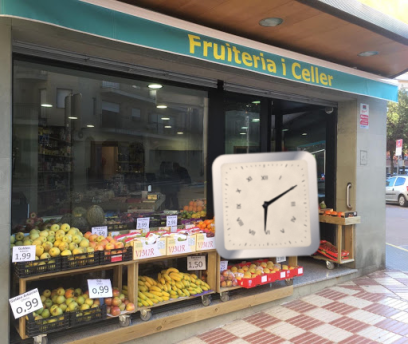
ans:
**6:10**
